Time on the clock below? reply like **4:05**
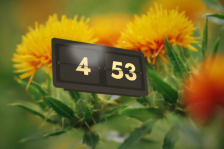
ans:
**4:53**
